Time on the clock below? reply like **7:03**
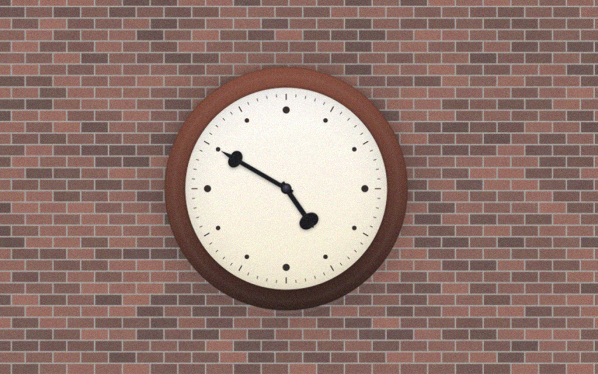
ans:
**4:50**
